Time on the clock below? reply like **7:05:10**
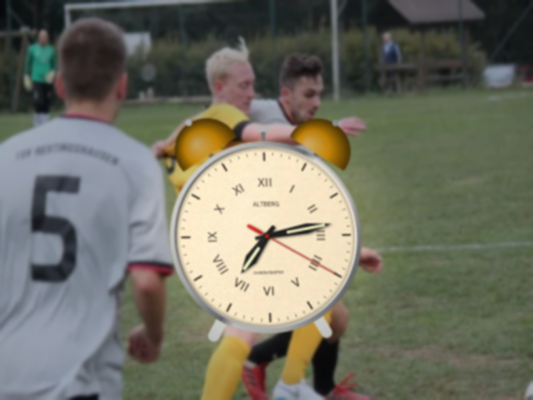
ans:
**7:13:20**
